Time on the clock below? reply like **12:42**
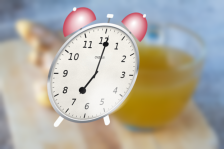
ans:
**7:01**
